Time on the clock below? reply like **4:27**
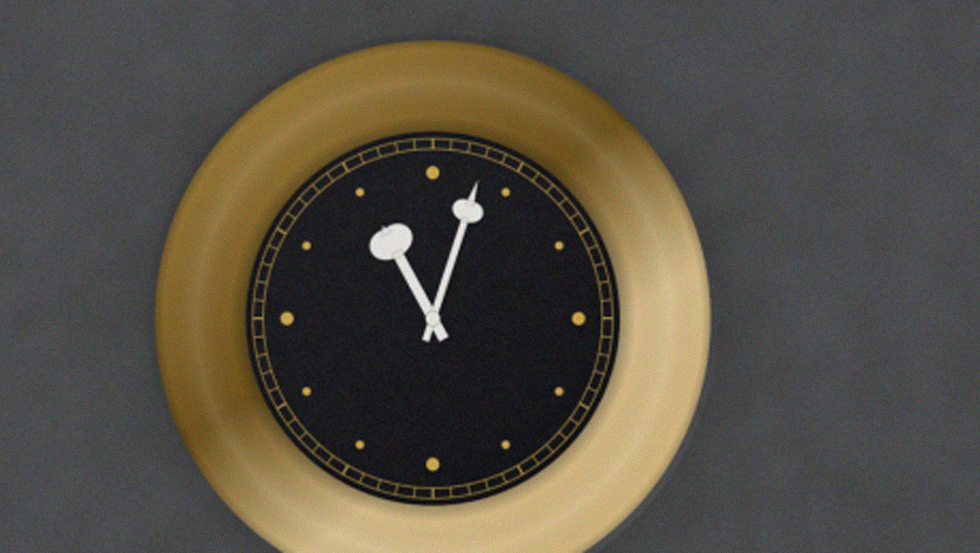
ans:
**11:03**
